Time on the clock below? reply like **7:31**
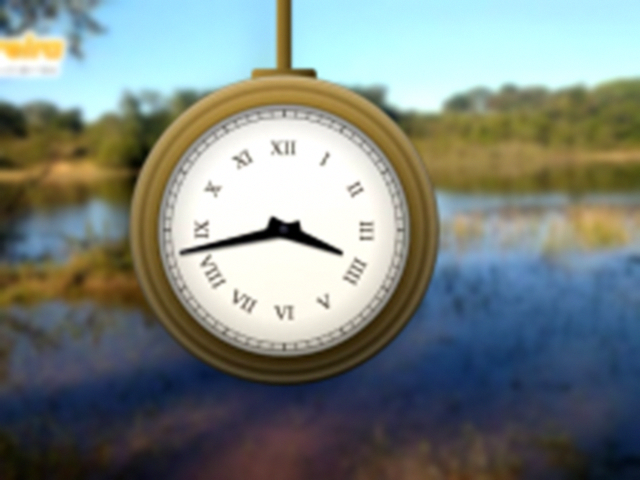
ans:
**3:43**
